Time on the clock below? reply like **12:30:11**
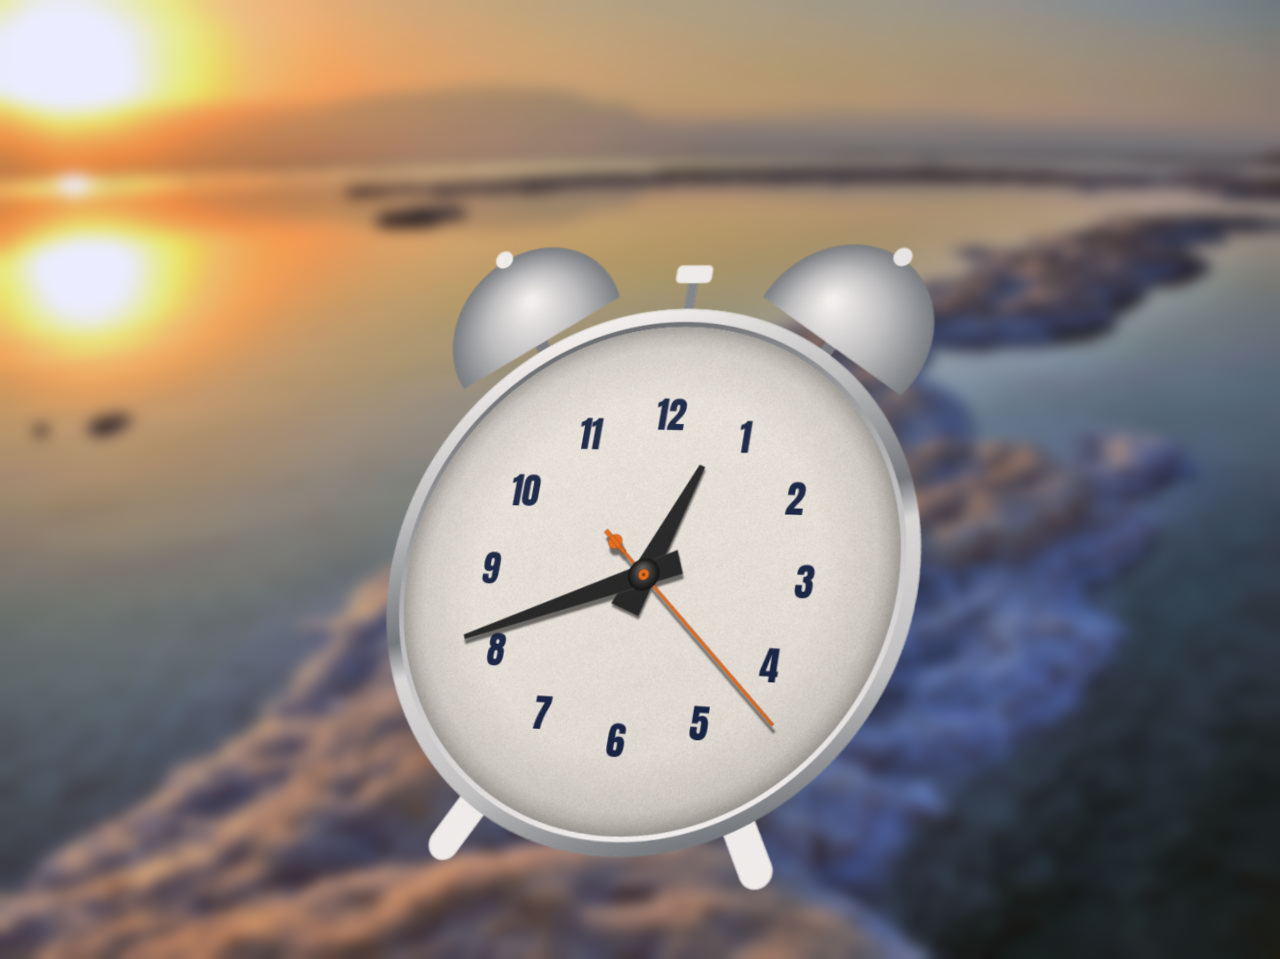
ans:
**12:41:22**
